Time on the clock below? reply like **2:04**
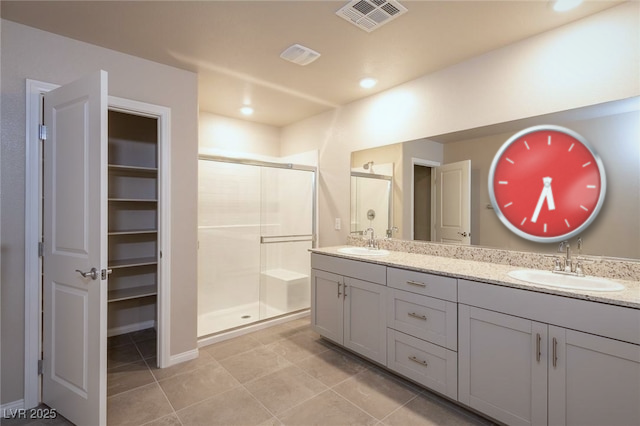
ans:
**5:33**
